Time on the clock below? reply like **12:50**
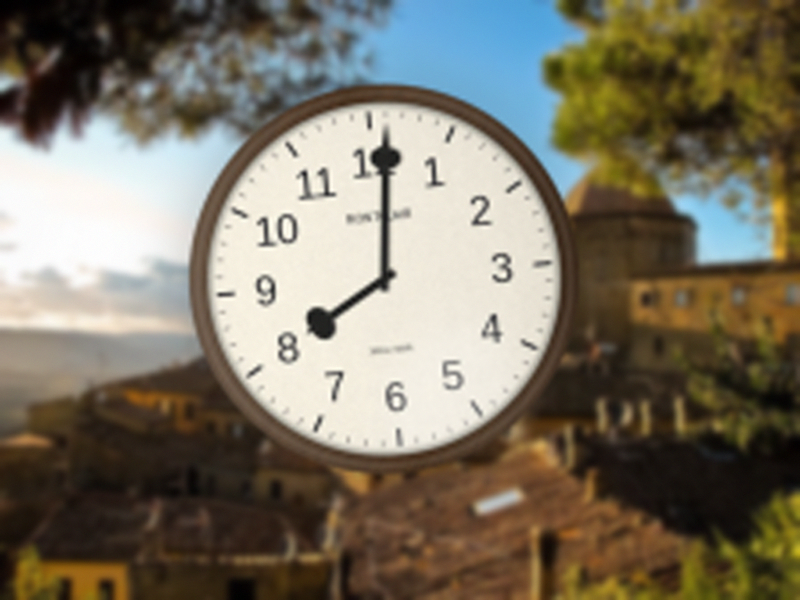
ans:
**8:01**
